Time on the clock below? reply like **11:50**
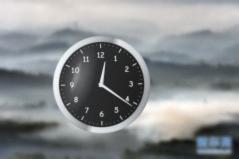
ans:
**12:21**
